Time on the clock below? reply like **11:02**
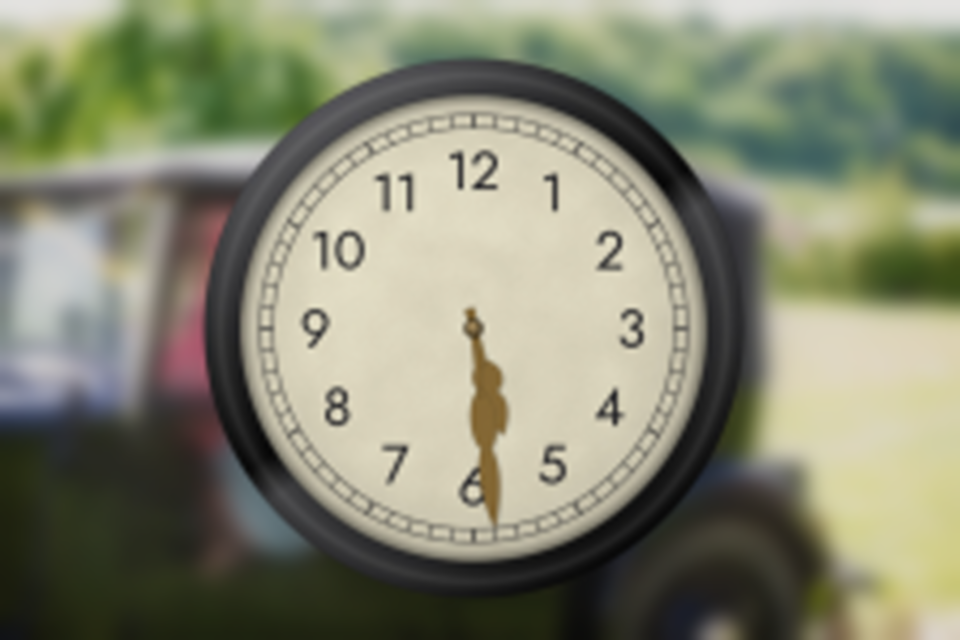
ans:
**5:29**
